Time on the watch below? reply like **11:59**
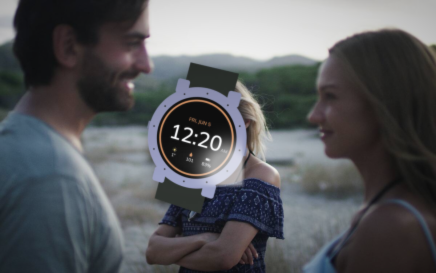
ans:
**12:20**
